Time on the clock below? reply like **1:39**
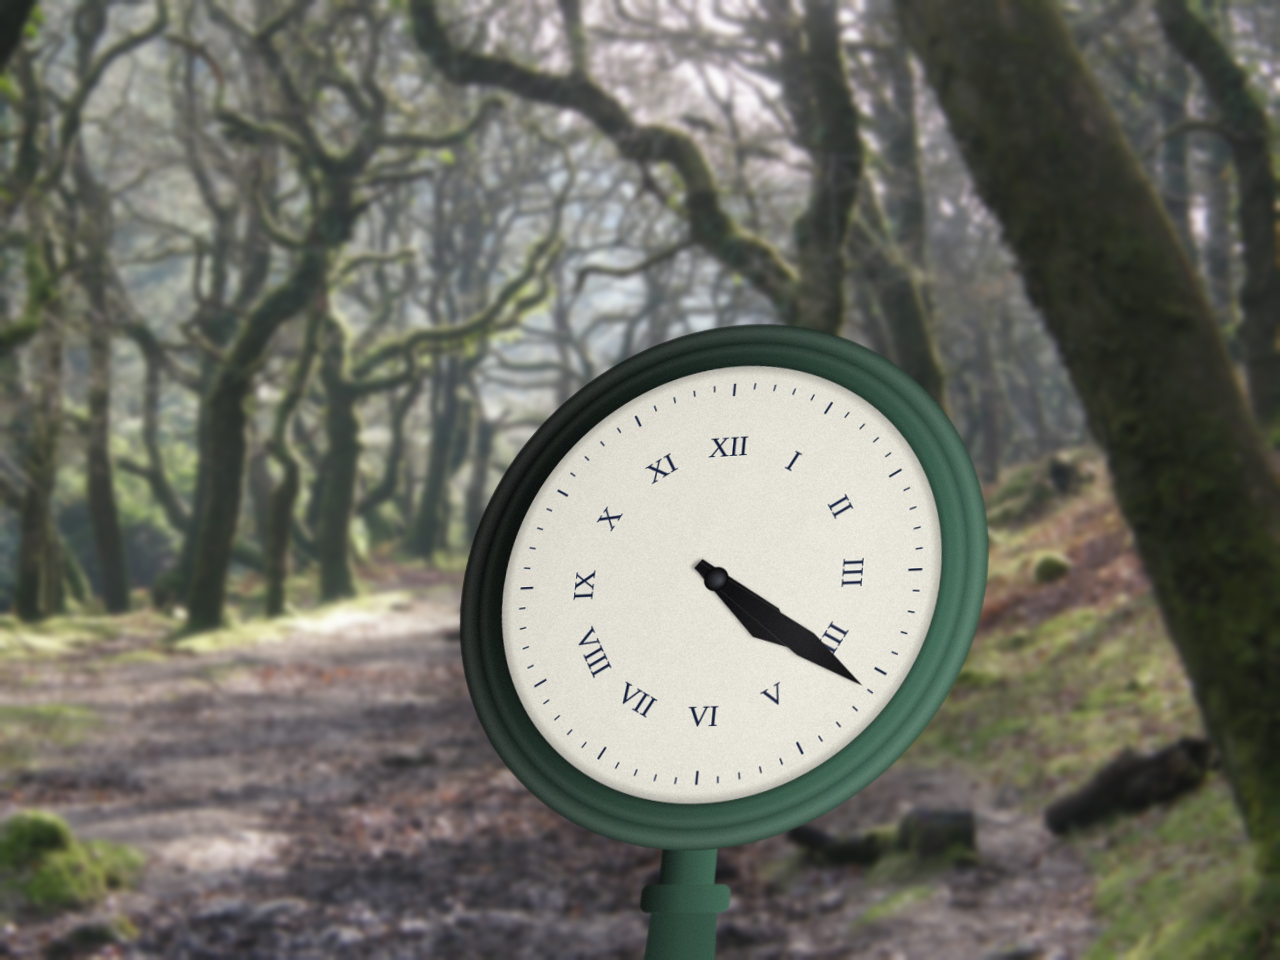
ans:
**4:21**
